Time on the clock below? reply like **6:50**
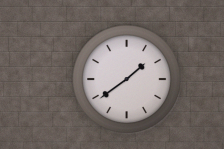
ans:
**1:39**
